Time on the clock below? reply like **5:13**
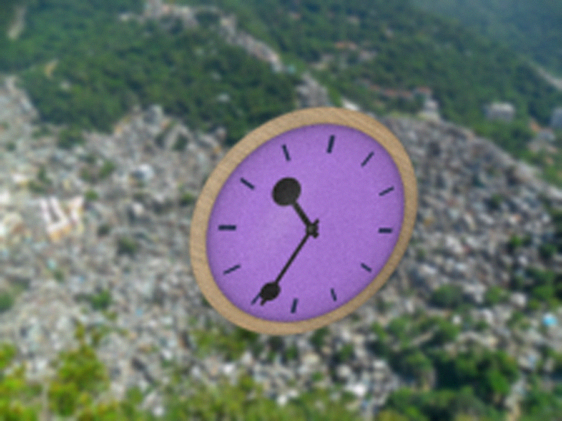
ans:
**10:34**
